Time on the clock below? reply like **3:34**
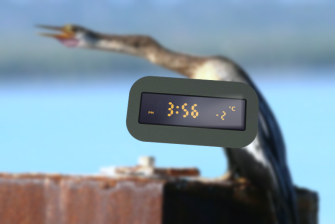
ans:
**3:56**
